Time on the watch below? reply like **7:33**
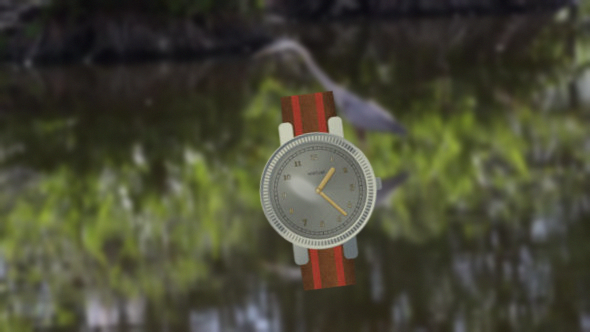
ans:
**1:23**
